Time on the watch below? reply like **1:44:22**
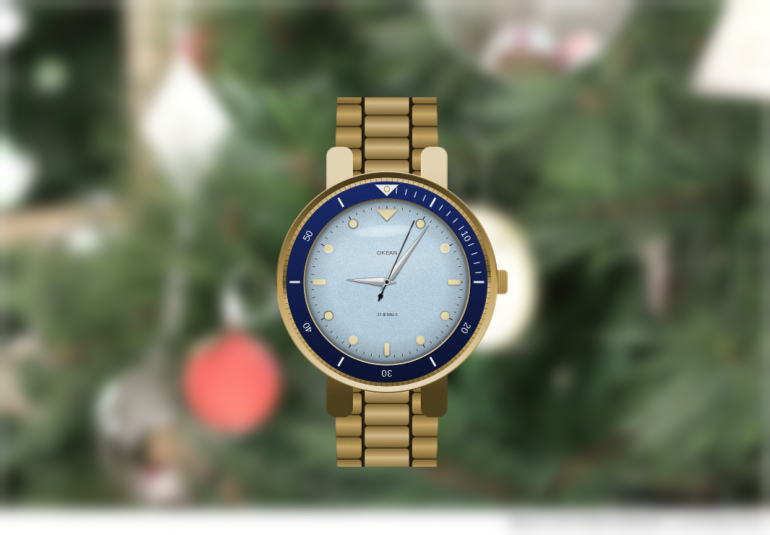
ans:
**9:06:04**
